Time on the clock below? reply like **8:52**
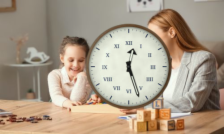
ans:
**12:27**
